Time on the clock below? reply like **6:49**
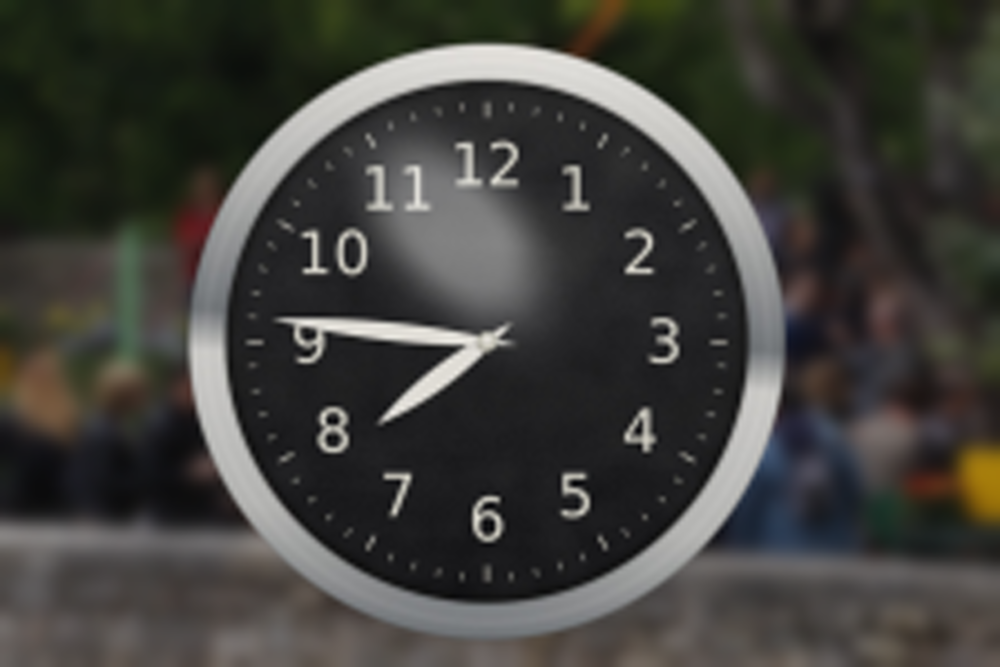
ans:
**7:46**
